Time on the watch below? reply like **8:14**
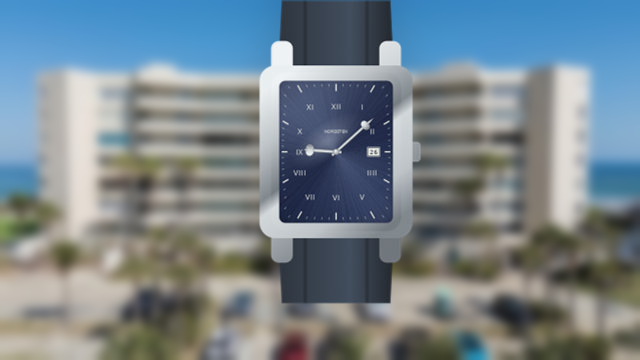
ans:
**9:08**
